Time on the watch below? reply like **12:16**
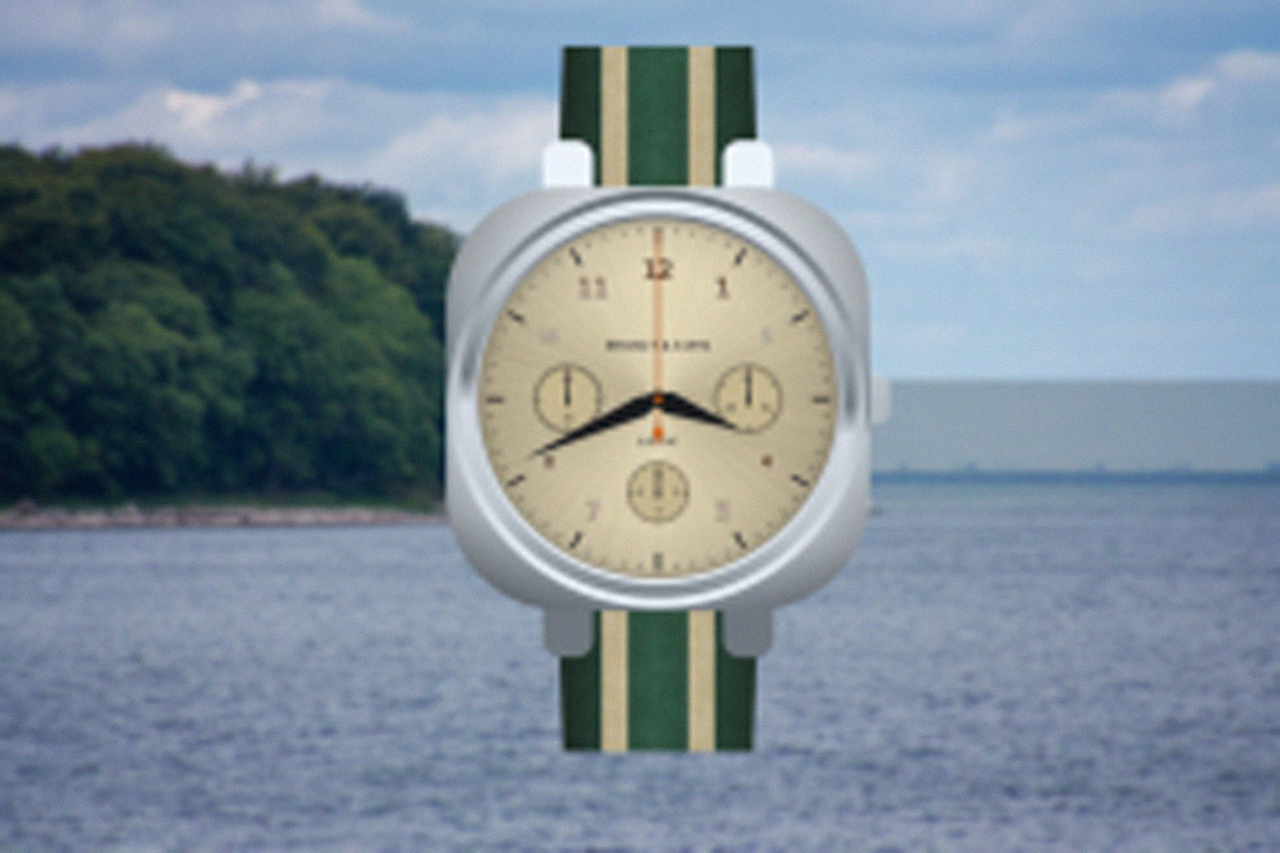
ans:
**3:41**
